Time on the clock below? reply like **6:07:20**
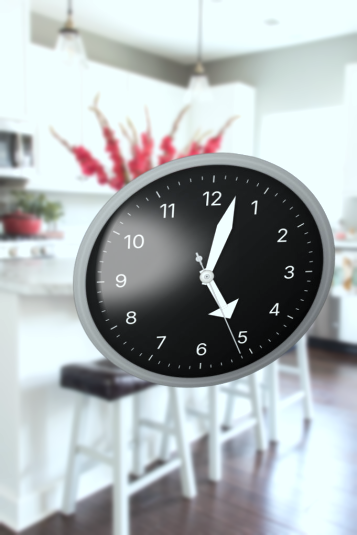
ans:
**5:02:26**
